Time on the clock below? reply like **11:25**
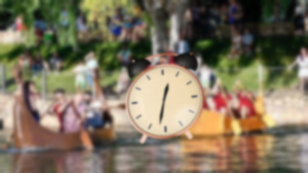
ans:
**12:32**
